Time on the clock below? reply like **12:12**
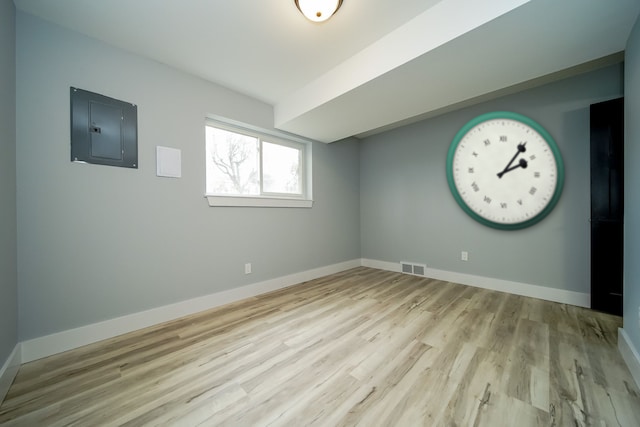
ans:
**2:06**
